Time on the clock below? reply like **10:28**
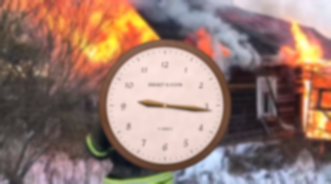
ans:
**9:16**
